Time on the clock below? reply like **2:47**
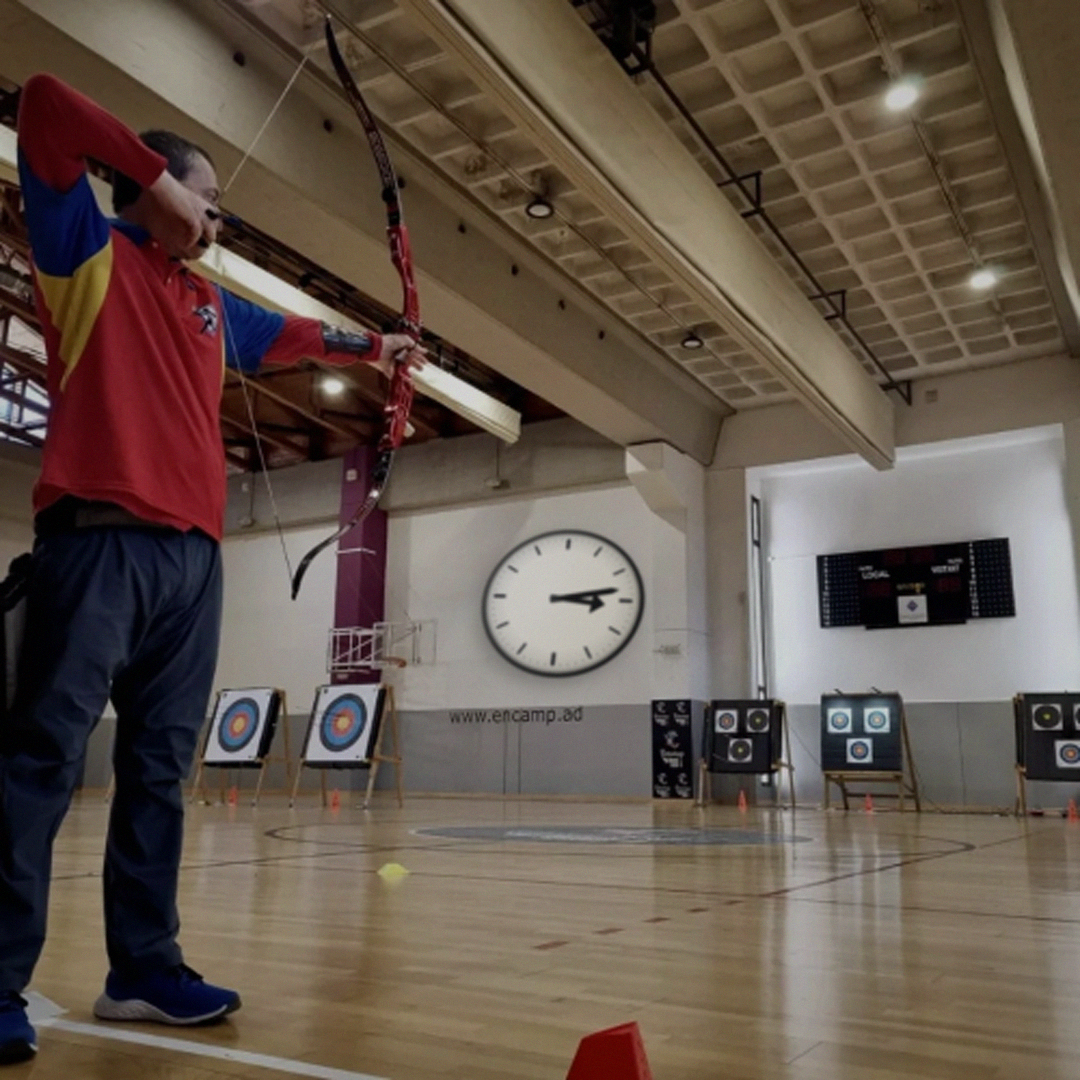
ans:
**3:13**
